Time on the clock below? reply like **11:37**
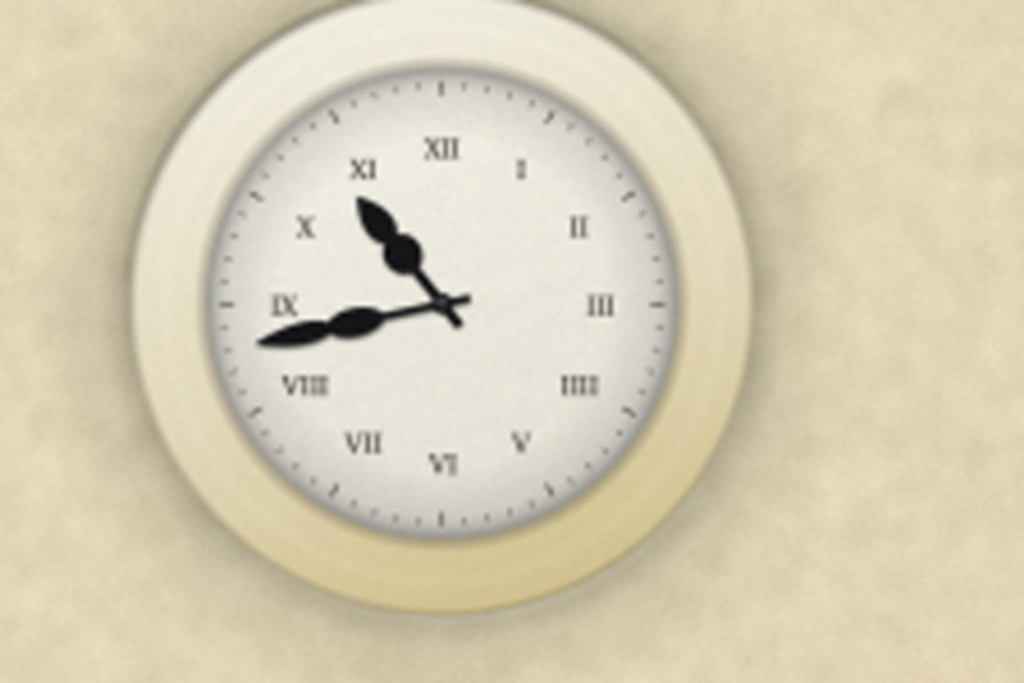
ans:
**10:43**
